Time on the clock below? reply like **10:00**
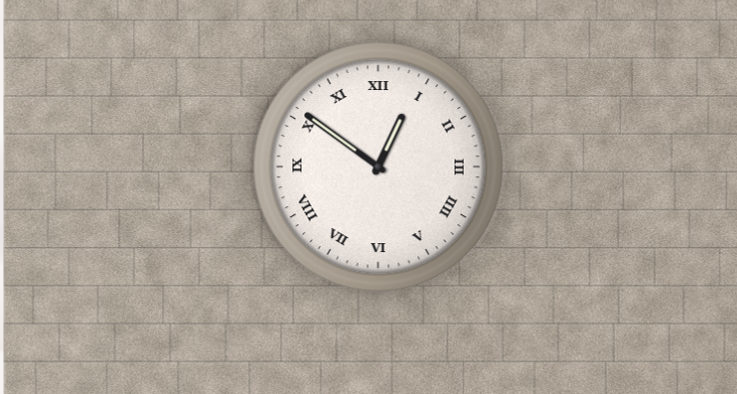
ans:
**12:51**
